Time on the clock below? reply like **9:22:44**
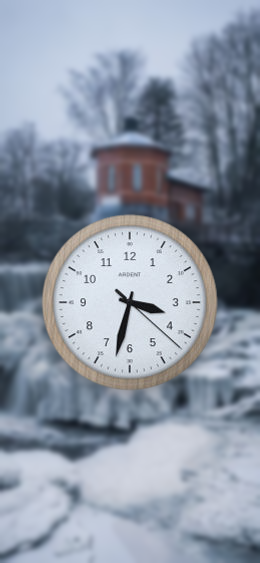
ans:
**3:32:22**
